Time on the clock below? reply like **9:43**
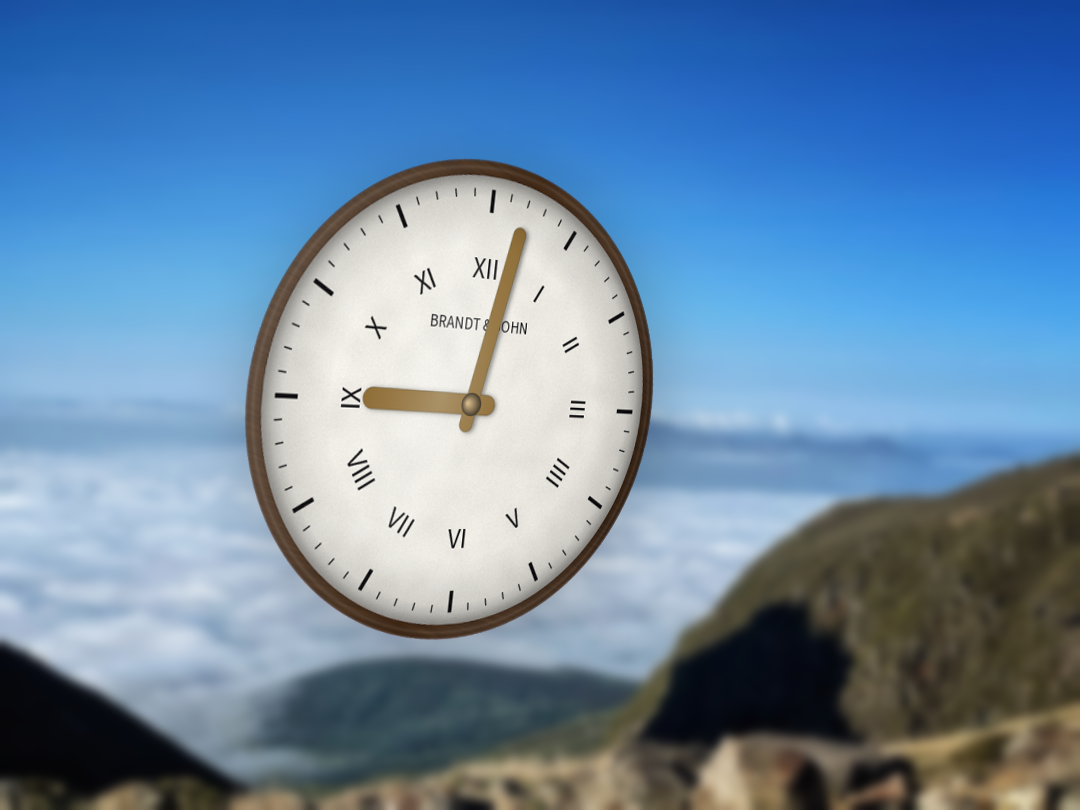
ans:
**9:02**
